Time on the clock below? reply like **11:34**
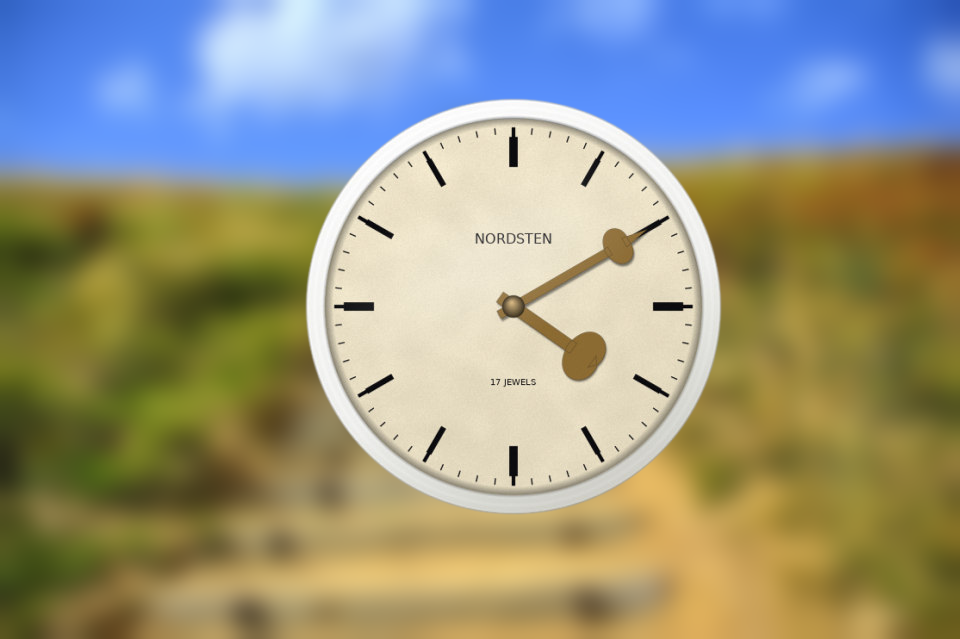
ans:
**4:10**
